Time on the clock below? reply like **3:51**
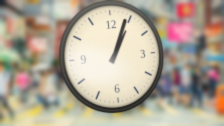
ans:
**1:04**
